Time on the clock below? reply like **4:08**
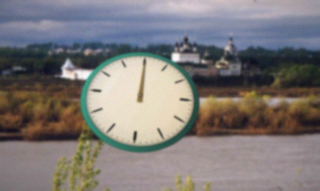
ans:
**12:00**
